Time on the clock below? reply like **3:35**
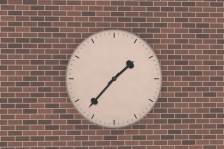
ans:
**1:37**
